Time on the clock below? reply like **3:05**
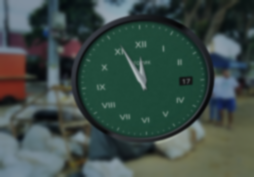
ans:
**11:56**
